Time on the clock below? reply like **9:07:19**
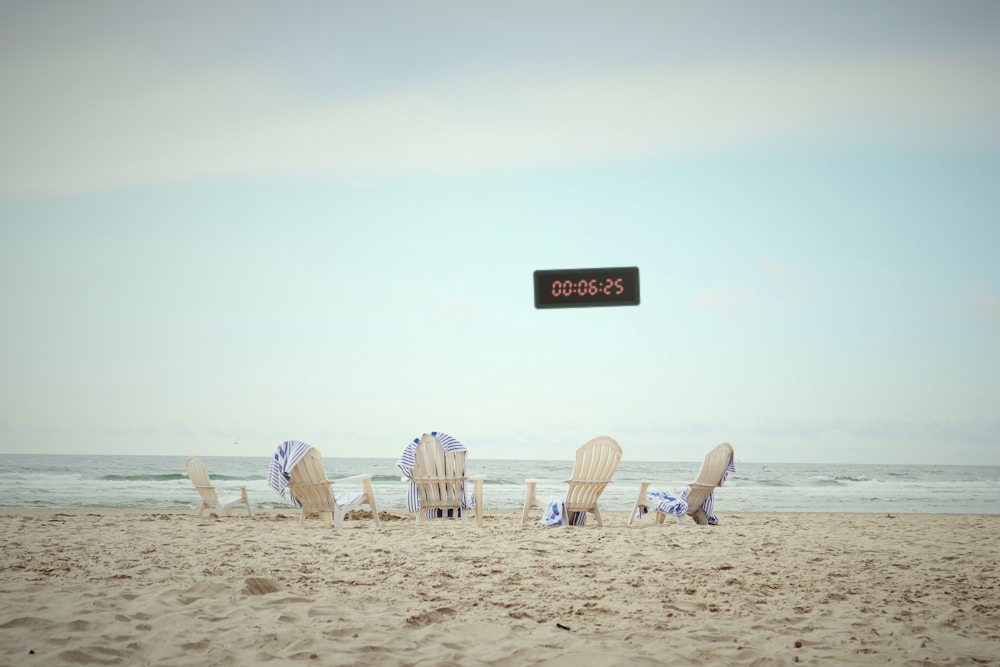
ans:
**0:06:25**
